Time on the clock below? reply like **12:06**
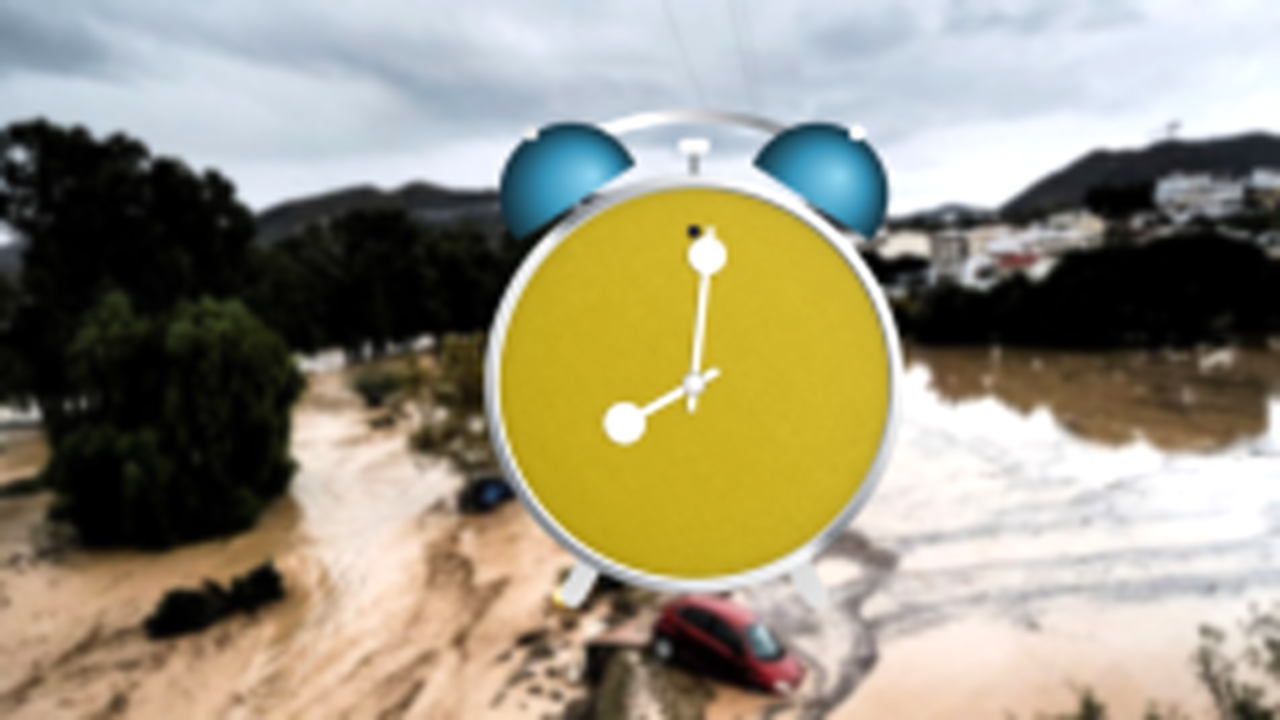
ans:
**8:01**
